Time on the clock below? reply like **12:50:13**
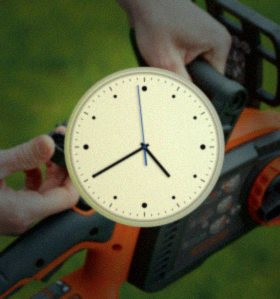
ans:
**4:39:59**
